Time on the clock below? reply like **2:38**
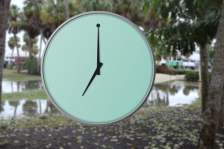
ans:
**7:00**
